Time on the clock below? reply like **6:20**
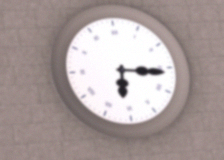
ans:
**6:16**
